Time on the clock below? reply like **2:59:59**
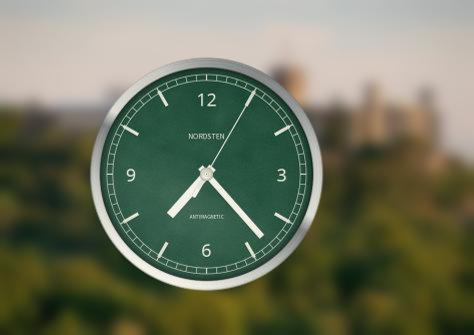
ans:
**7:23:05**
